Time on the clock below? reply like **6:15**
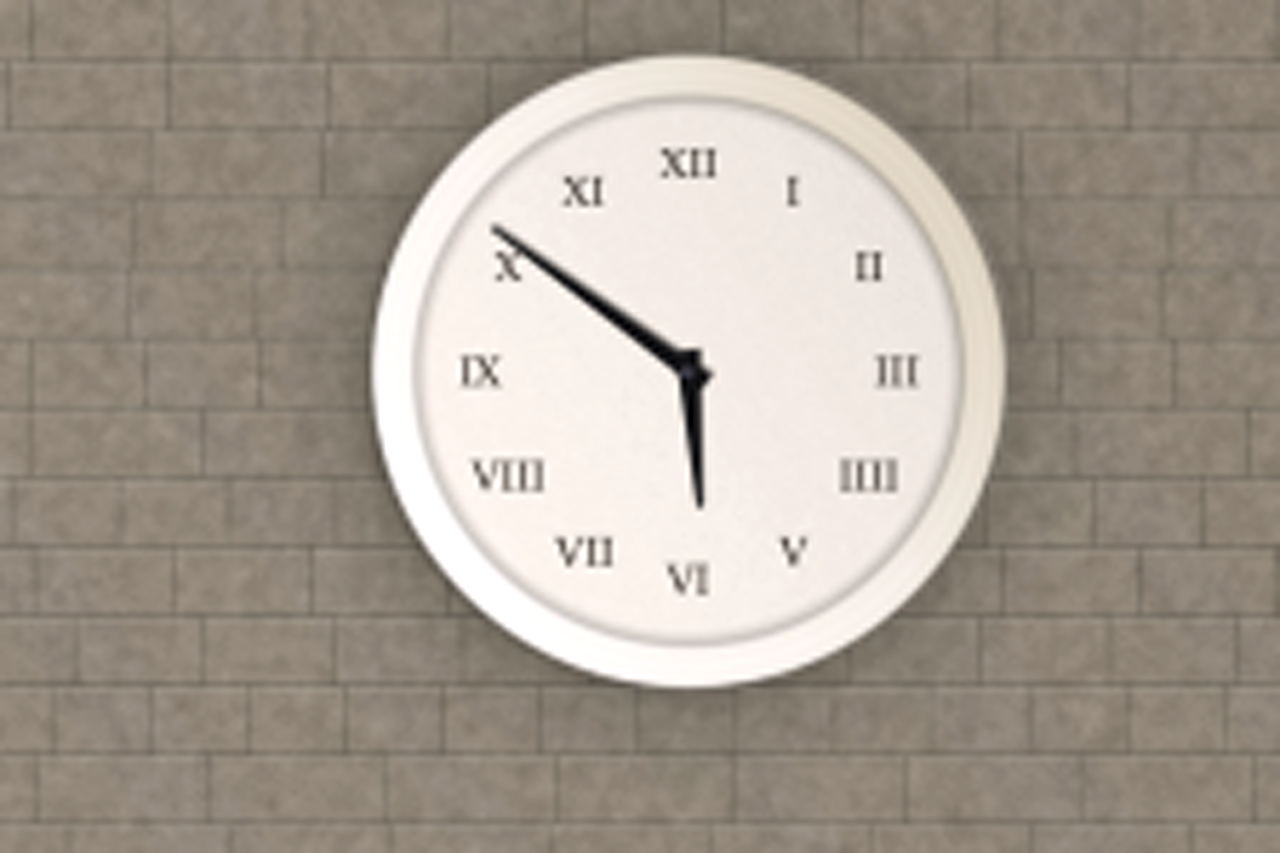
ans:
**5:51**
